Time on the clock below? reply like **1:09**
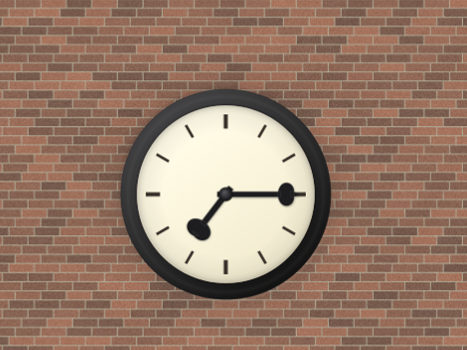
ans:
**7:15**
